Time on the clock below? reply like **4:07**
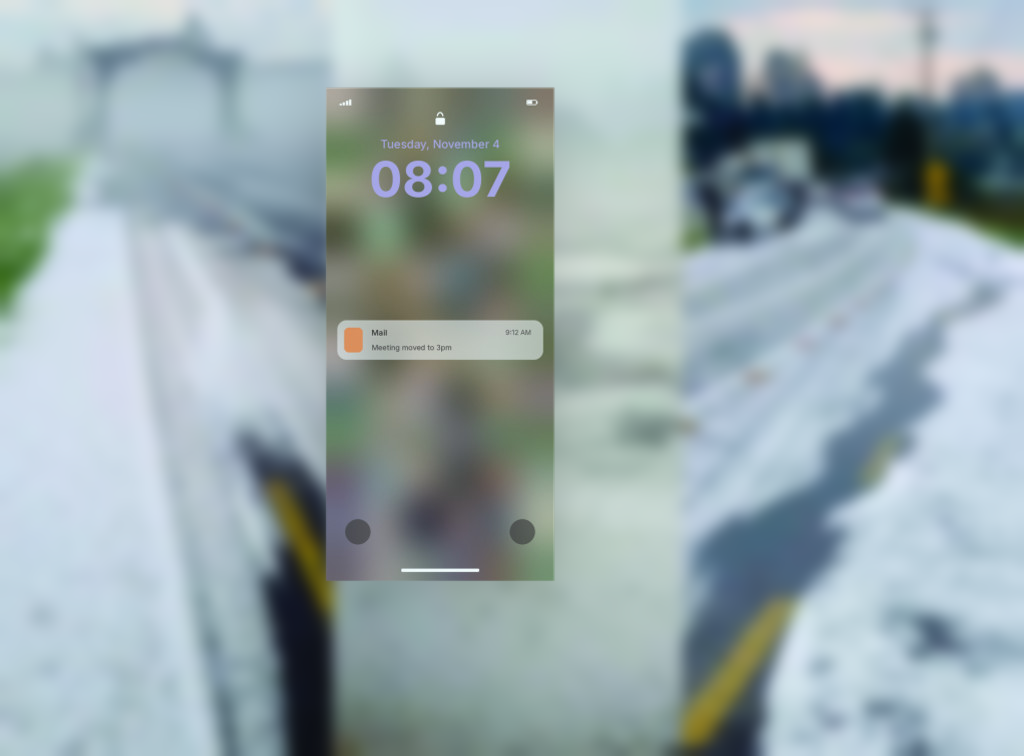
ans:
**8:07**
